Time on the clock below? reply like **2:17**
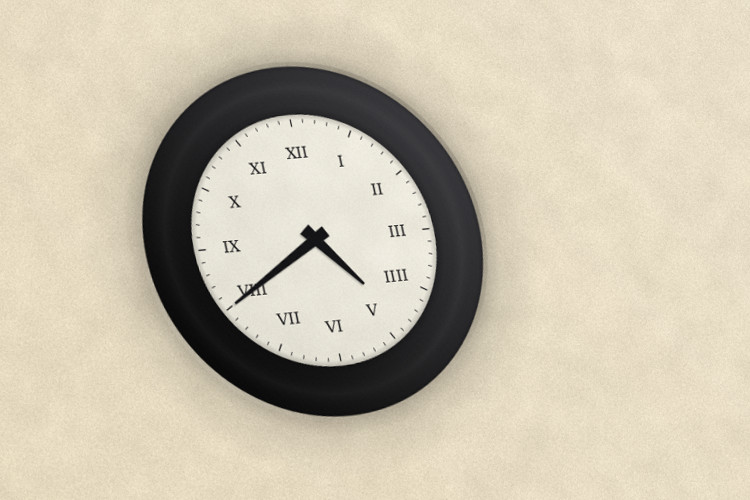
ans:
**4:40**
